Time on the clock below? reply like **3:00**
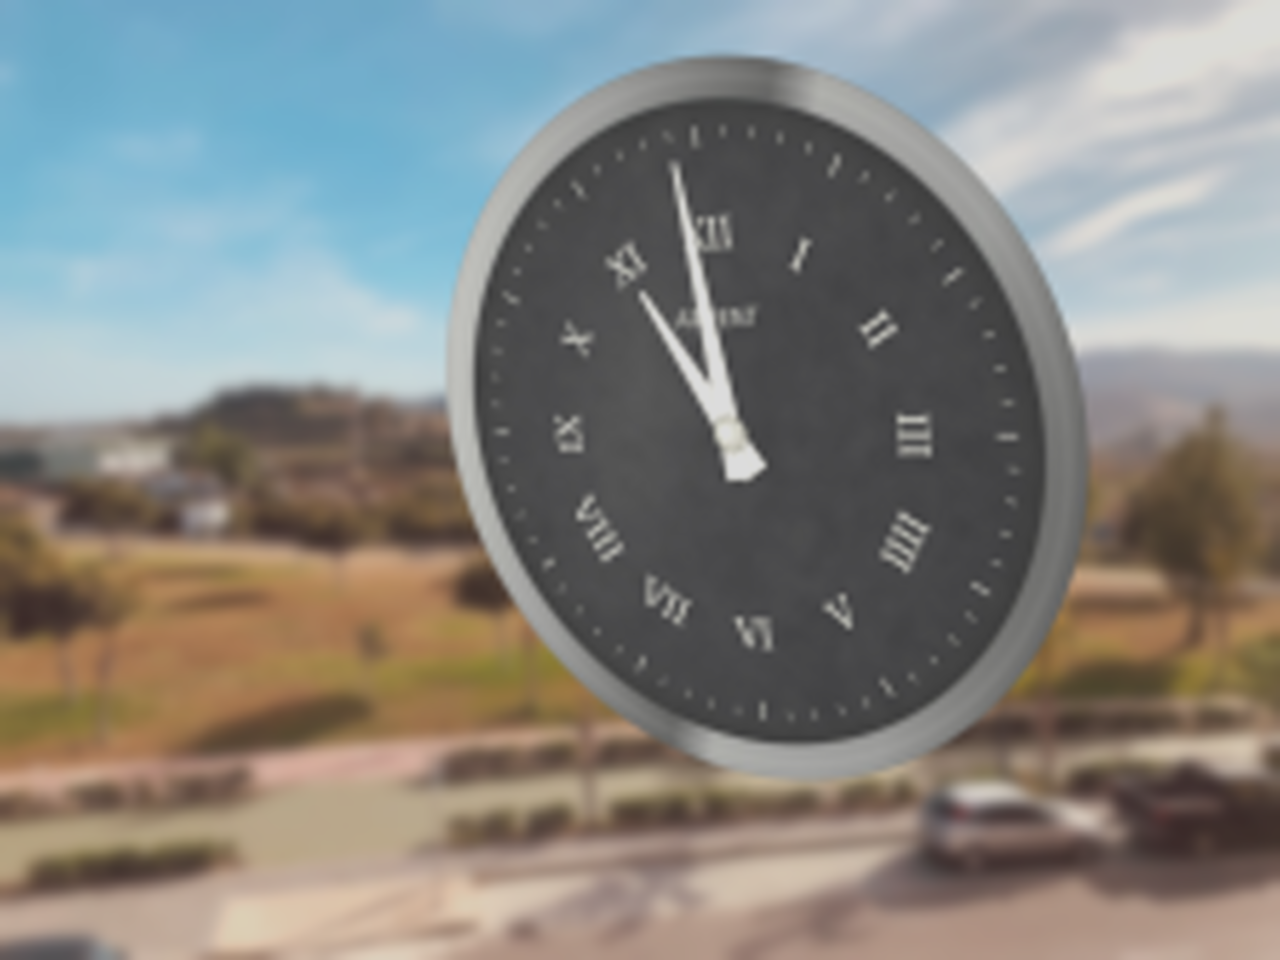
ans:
**10:59**
